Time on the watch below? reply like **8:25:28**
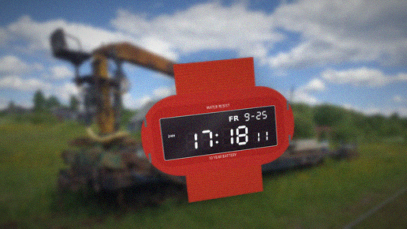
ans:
**17:18:11**
